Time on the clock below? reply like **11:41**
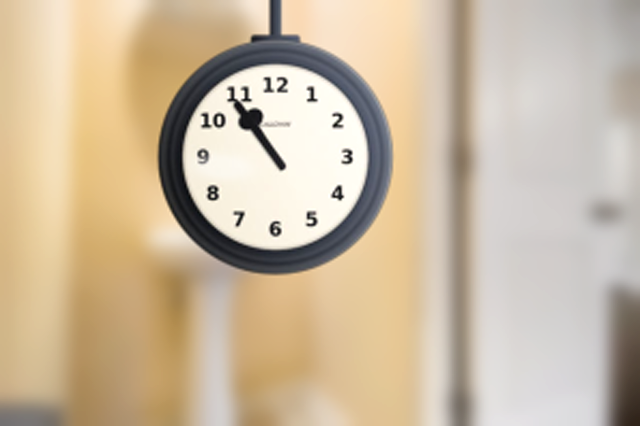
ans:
**10:54**
